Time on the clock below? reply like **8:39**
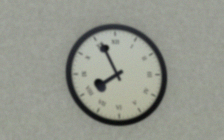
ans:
**7:56**
